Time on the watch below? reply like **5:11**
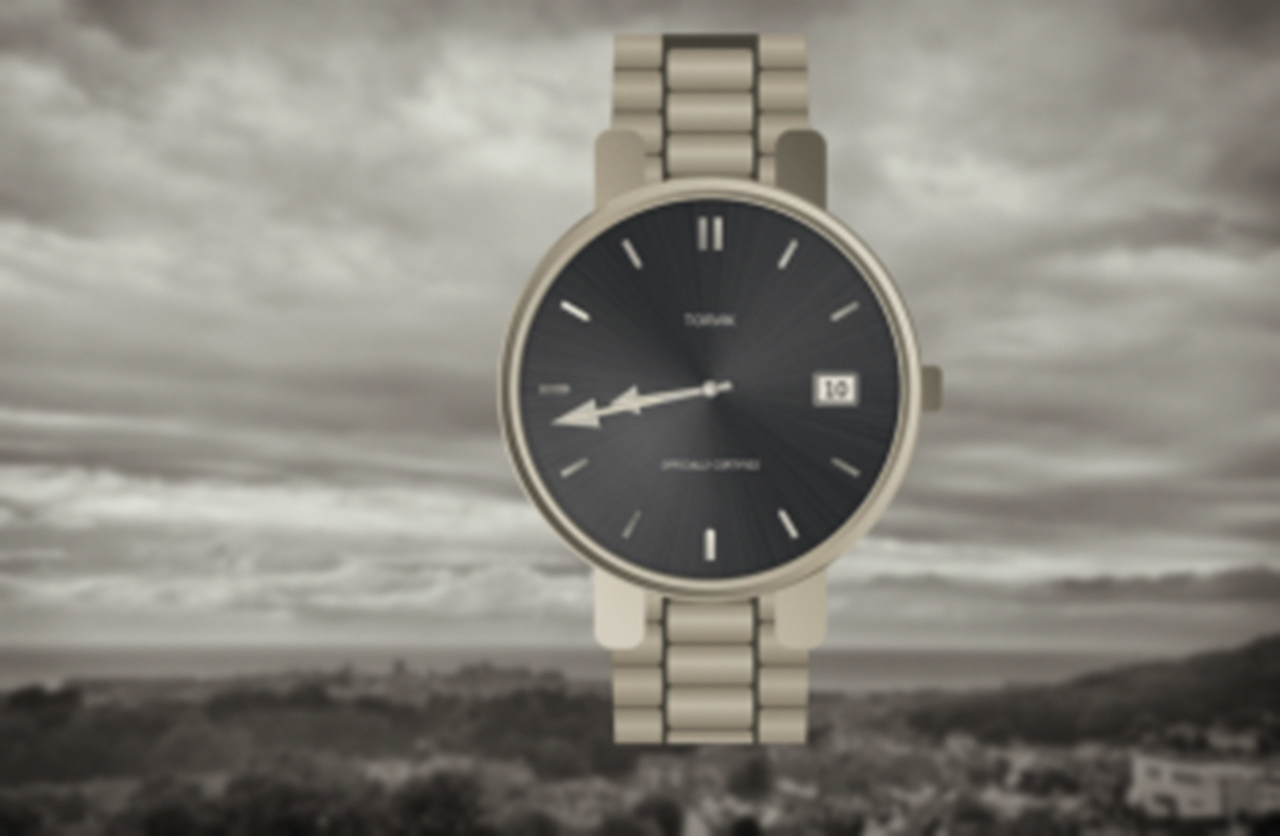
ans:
**8:43**
